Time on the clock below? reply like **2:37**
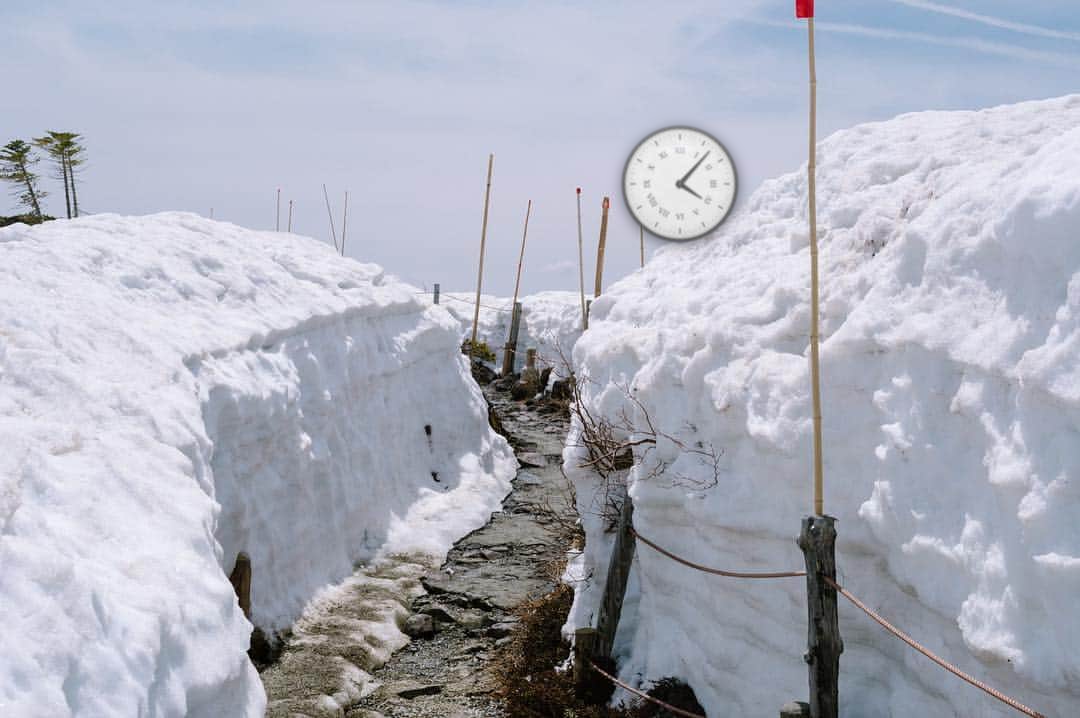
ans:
**4:07**
